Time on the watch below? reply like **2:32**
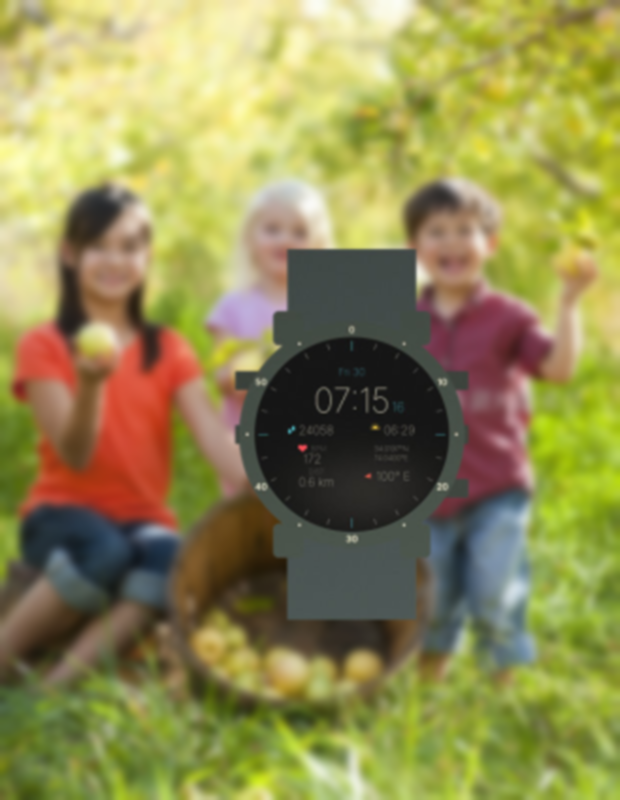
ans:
**7:15**
